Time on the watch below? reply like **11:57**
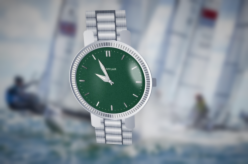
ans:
**9:56**
